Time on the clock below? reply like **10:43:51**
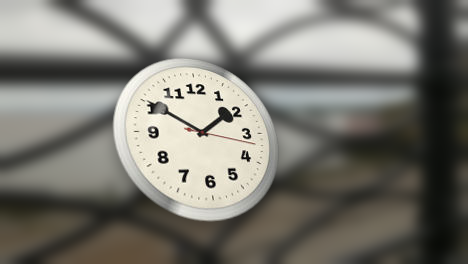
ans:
**1:50:17**
